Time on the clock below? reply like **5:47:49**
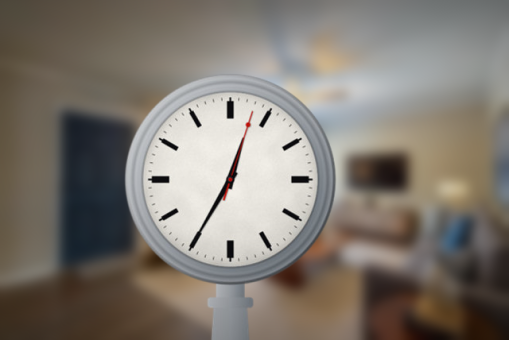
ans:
**12:35:03**
